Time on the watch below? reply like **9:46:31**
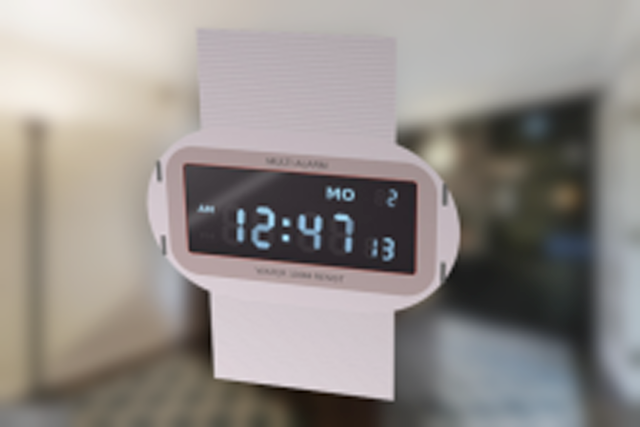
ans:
**12:47:13**
